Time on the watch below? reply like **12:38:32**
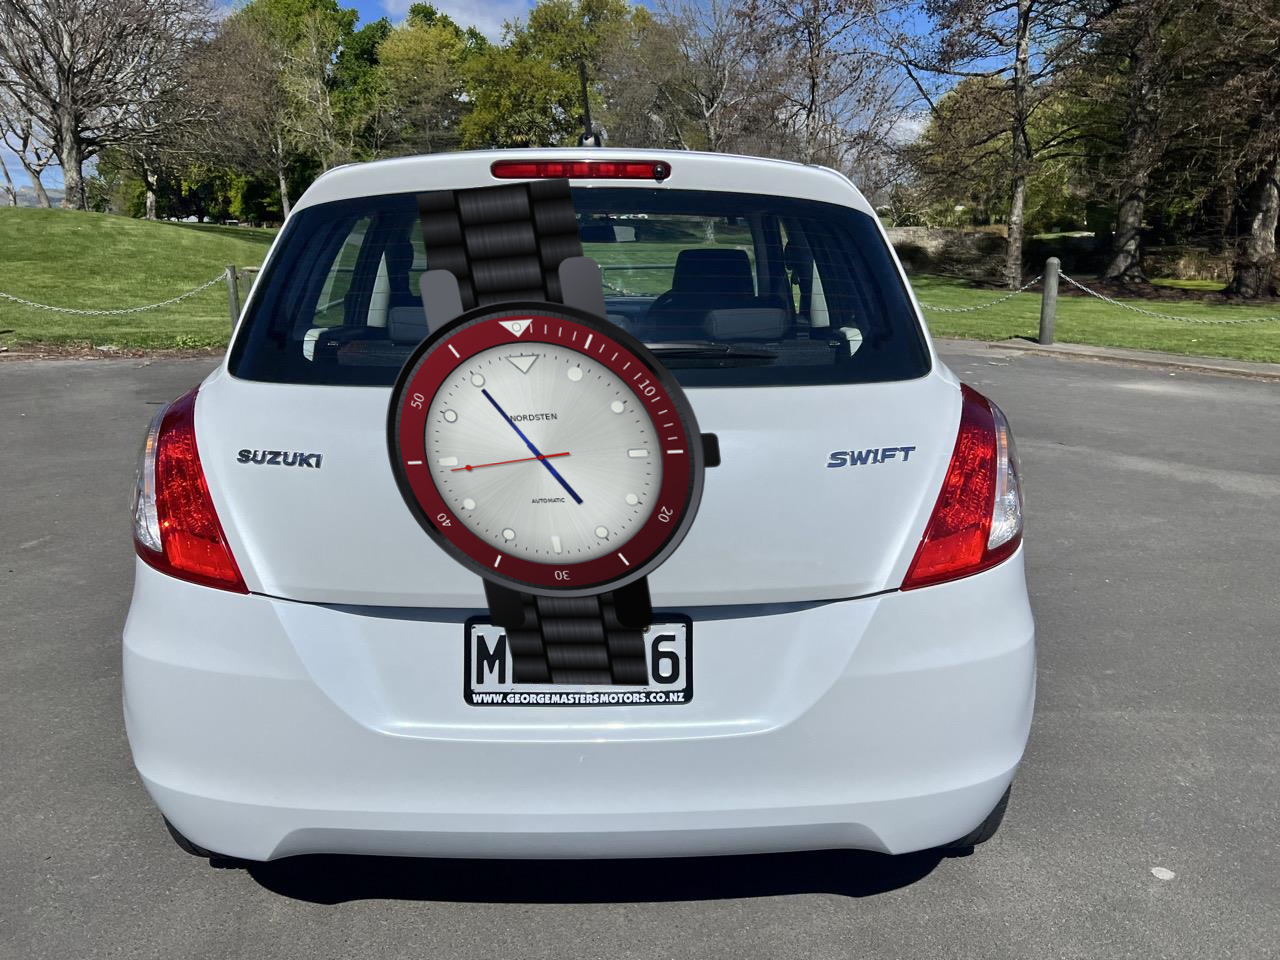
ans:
**4:54:44**
